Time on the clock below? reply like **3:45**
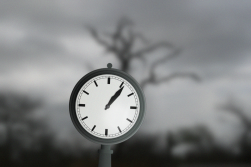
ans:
**1:06**
